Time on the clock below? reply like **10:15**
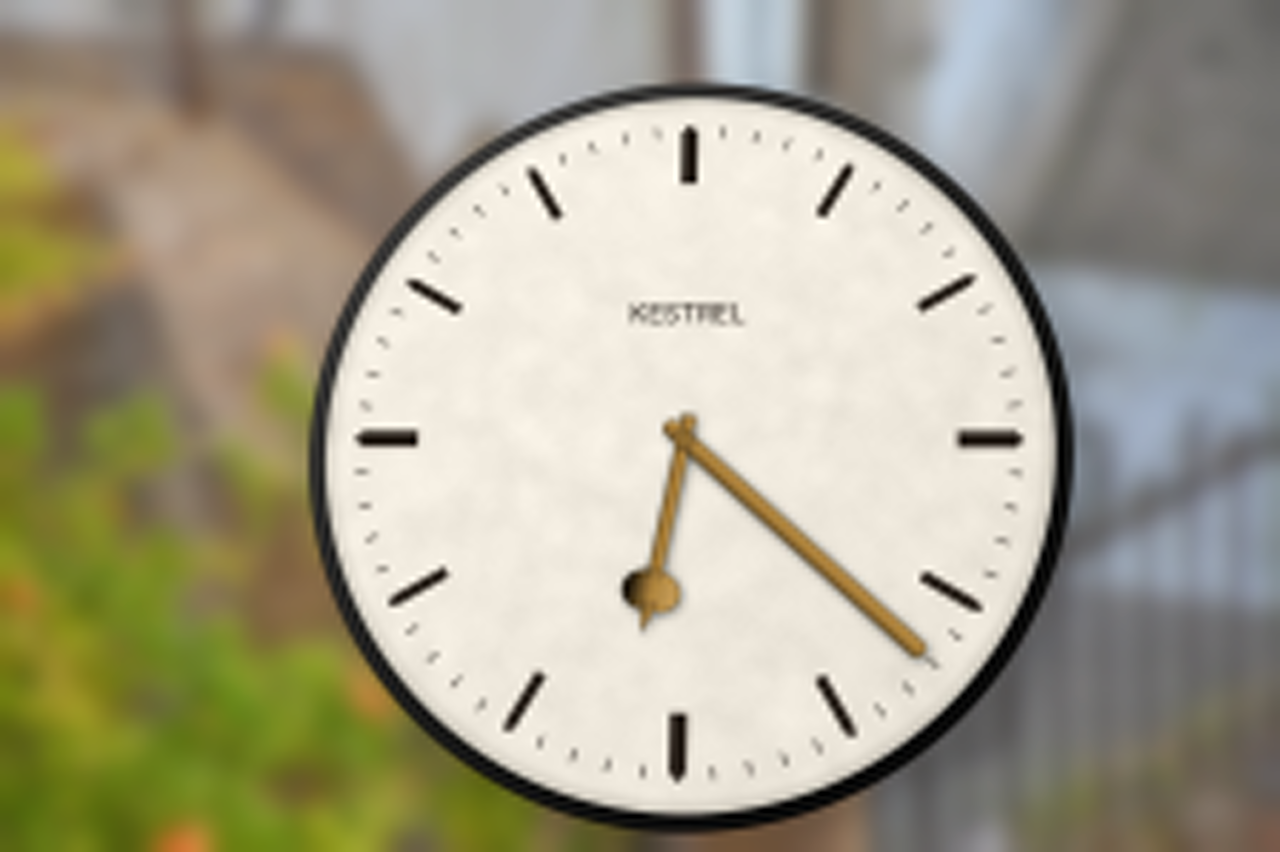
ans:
**6:22**
